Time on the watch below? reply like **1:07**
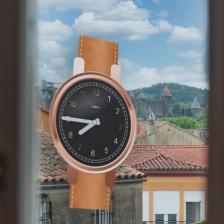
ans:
**7:45**
